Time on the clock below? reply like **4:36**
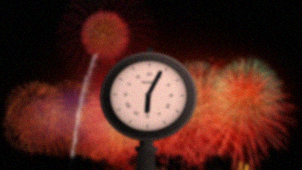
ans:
**6:04**
